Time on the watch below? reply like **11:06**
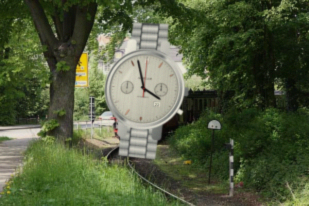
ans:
**3:57**
